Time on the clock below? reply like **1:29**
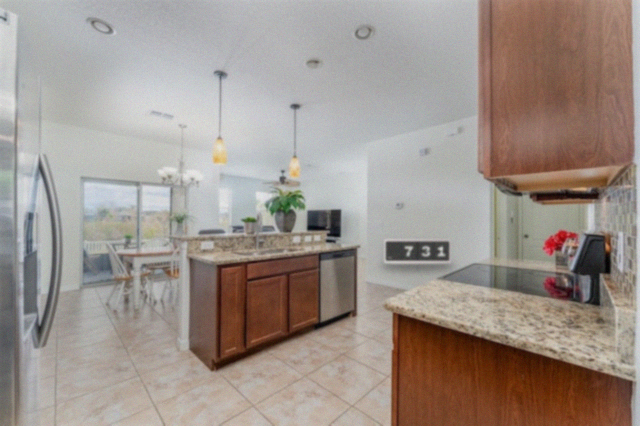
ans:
**7:31**
